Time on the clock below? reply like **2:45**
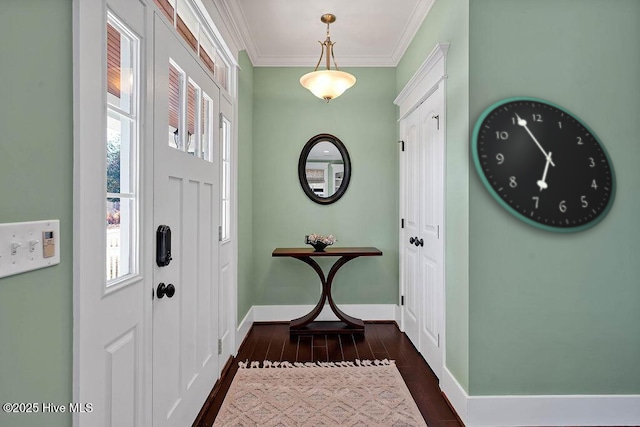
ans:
**6:56**
